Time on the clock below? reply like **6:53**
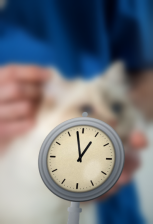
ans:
**12:58**
